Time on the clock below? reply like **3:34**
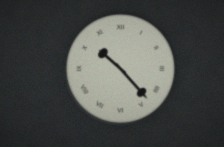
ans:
**10:23**
